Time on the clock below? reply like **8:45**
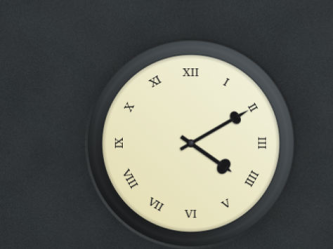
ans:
**4:10**
